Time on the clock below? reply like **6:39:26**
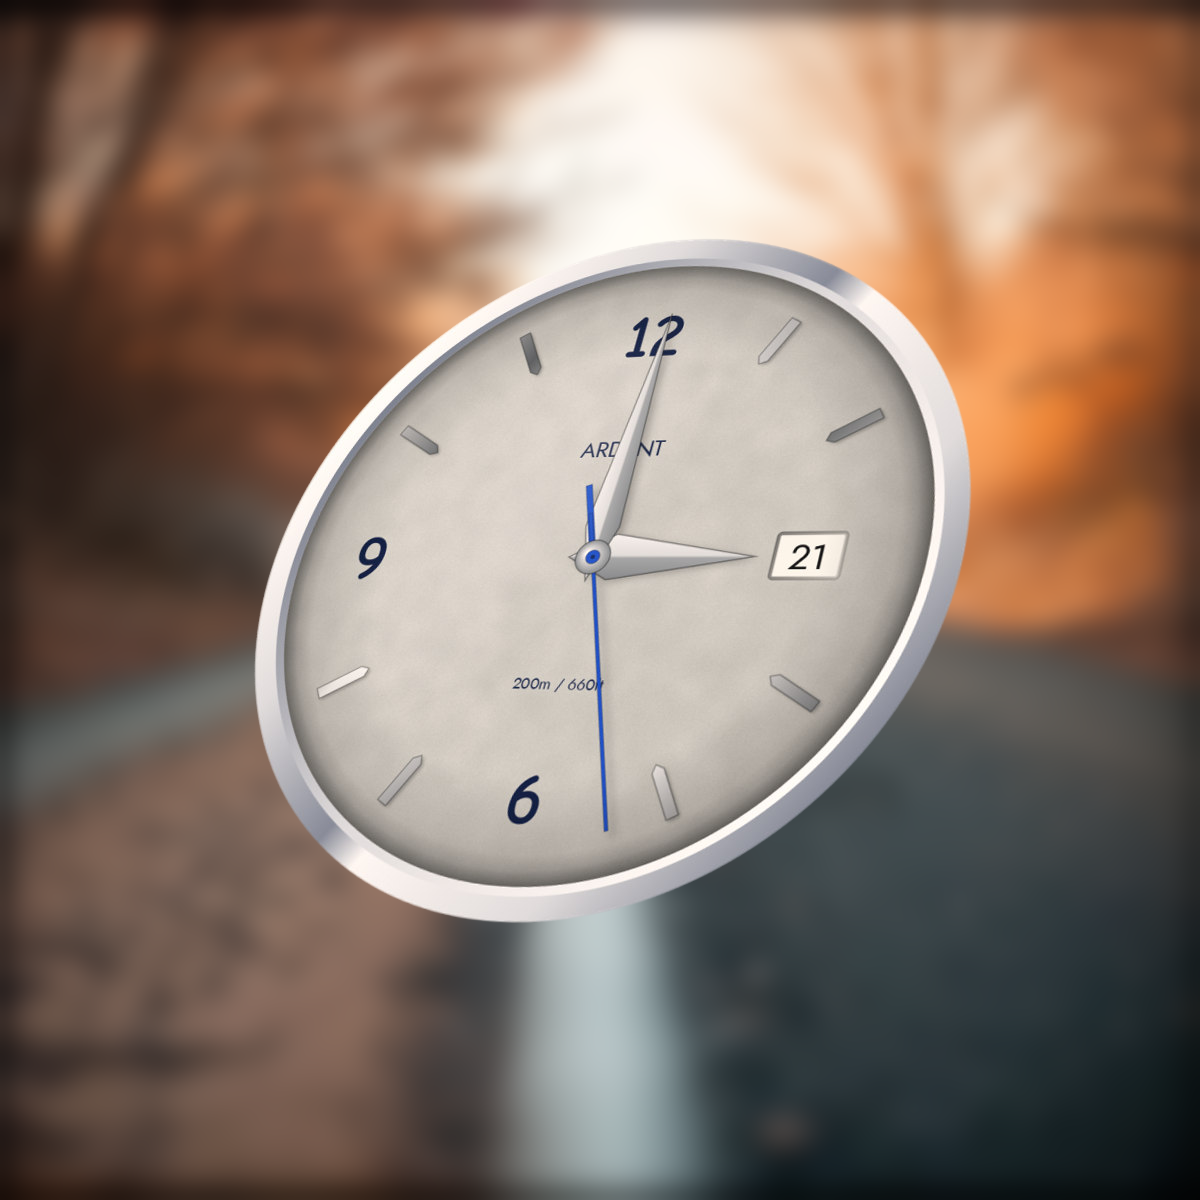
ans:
**3:00:27**
